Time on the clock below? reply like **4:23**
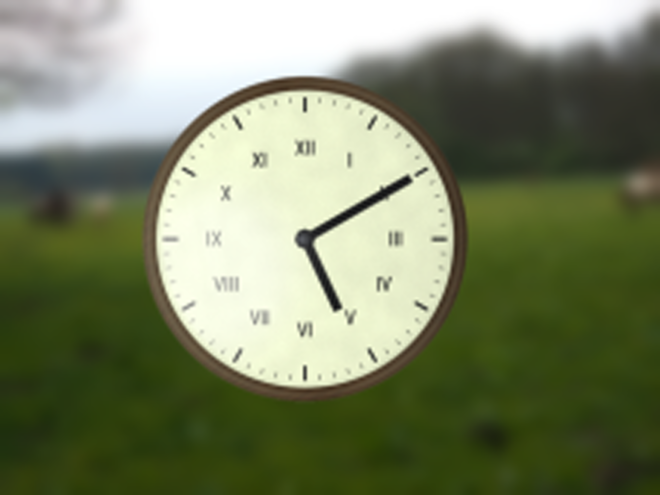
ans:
**5:10**
